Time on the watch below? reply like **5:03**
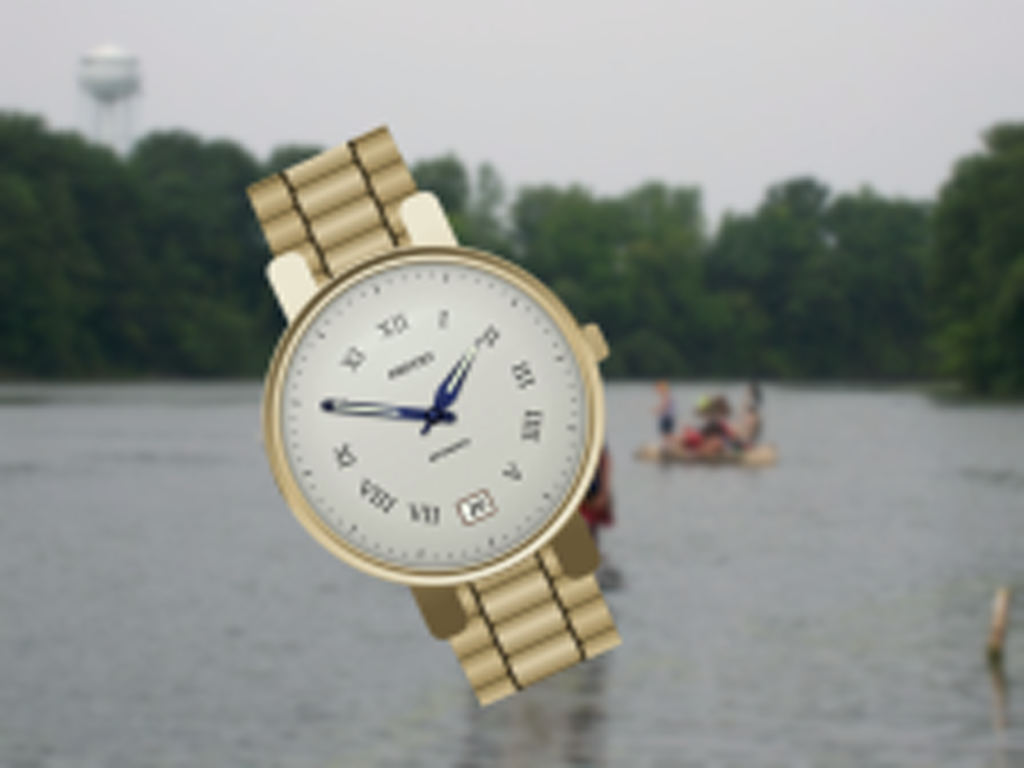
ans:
**1:50**
